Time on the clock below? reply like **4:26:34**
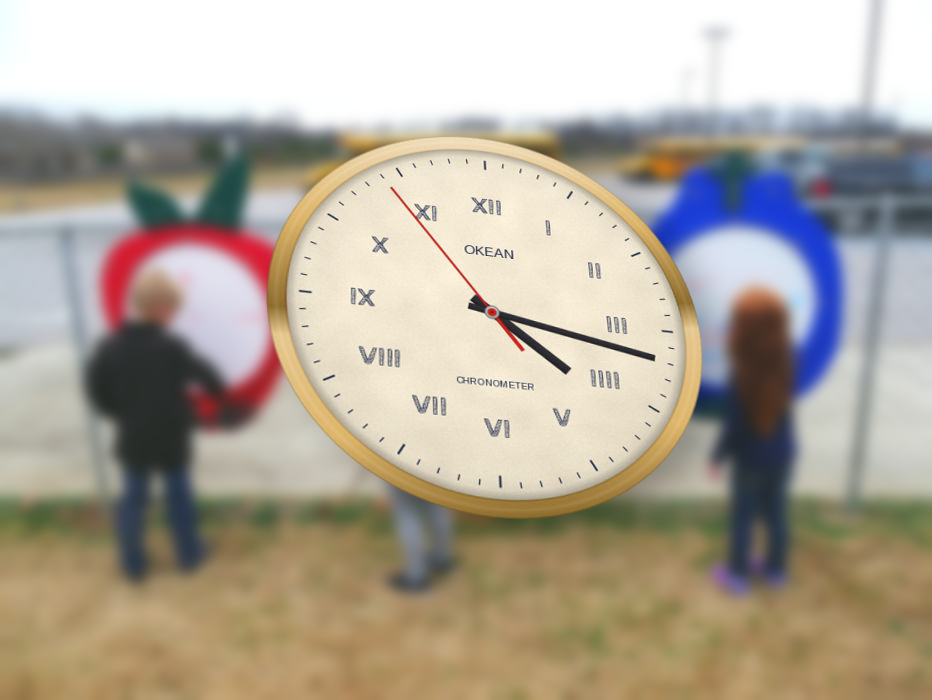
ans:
**4:16:54**
